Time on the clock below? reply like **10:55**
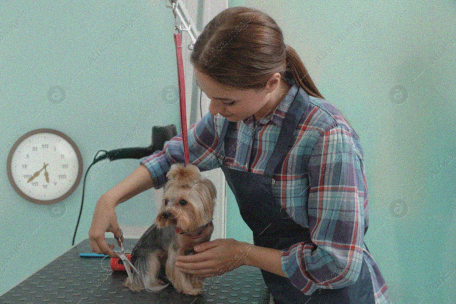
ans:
**5:38**
